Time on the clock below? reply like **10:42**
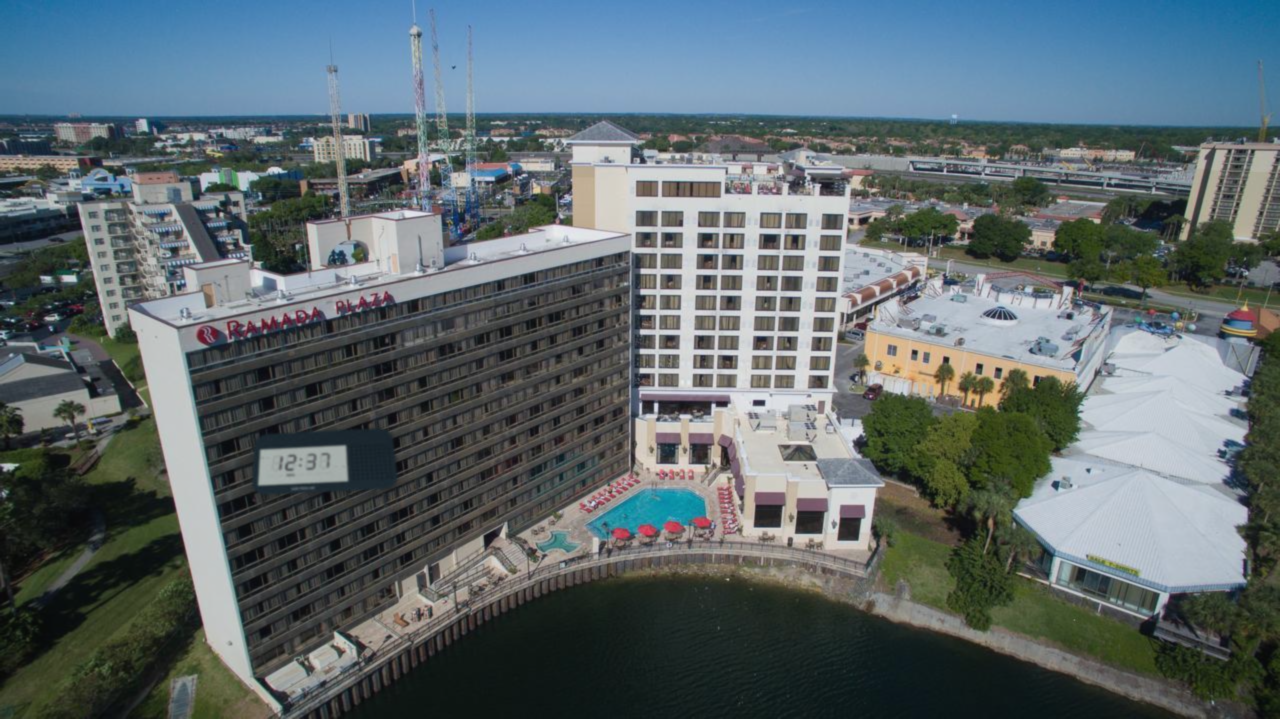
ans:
**12:37**
